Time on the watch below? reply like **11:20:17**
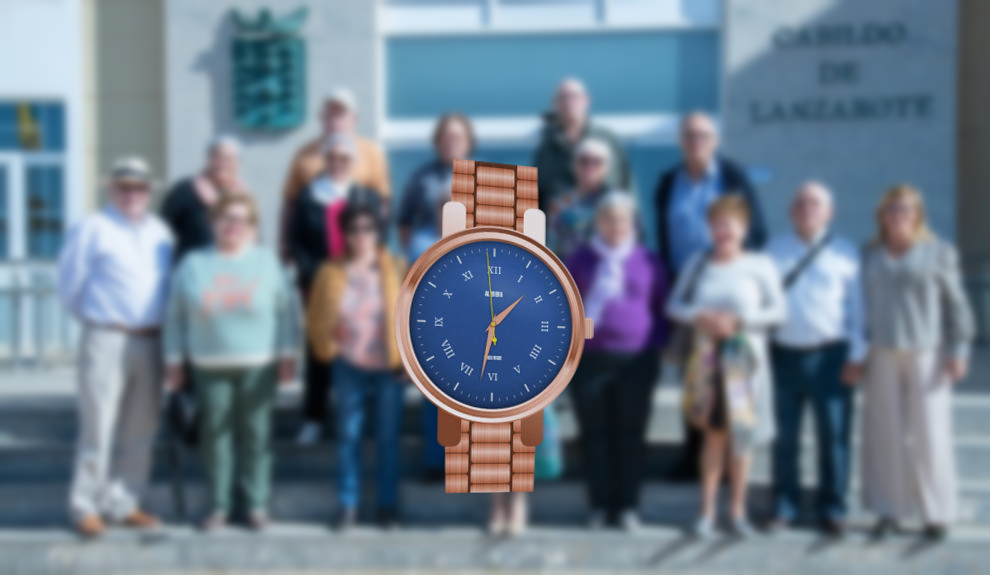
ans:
**1:31:59**
